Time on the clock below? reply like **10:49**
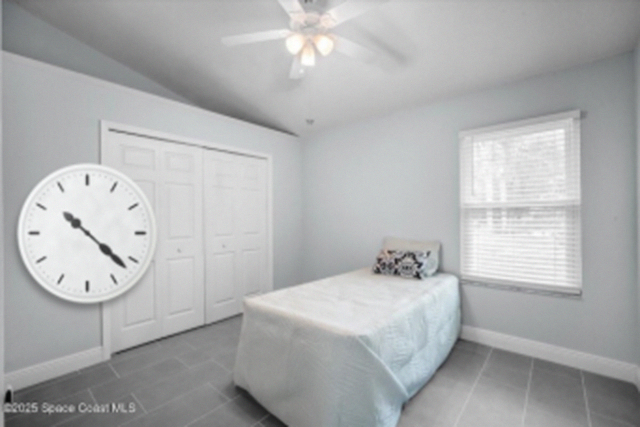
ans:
**10:22**
